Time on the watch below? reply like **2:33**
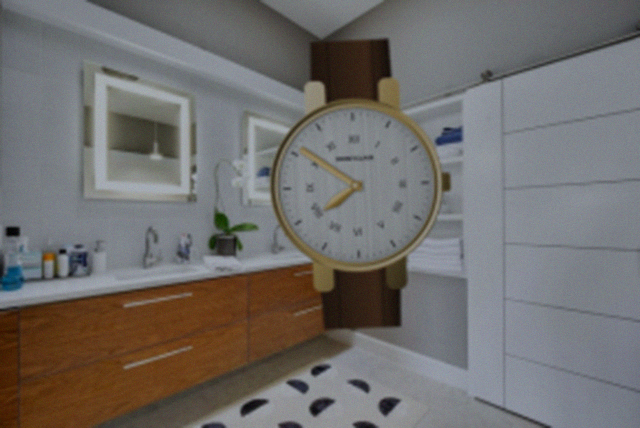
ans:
**7:51**
